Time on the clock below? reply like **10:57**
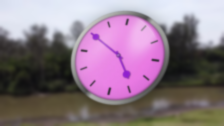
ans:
**4:50**
